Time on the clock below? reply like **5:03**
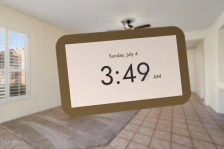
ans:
**3:49**
